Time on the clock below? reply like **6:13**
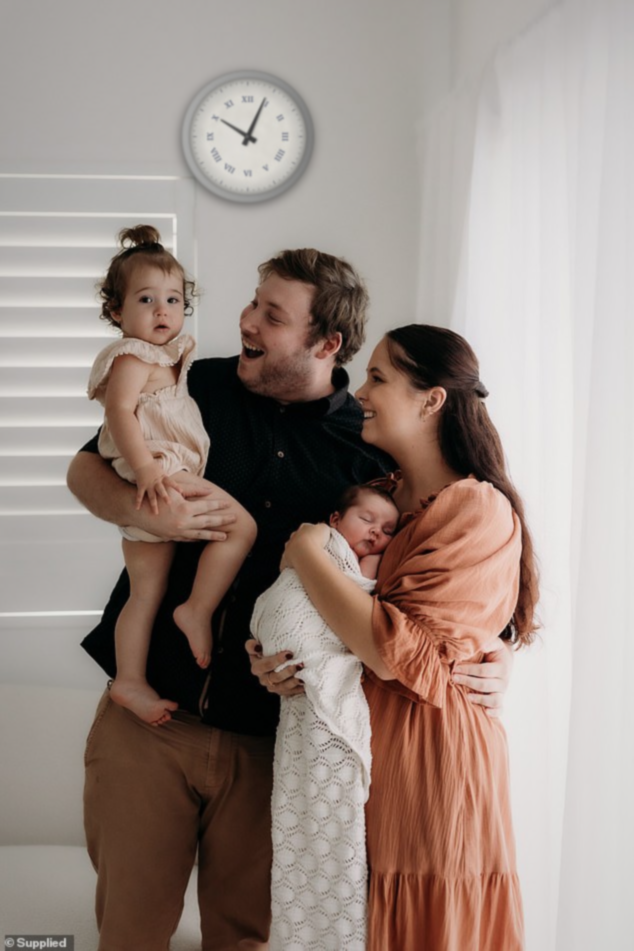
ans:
**10:04**
